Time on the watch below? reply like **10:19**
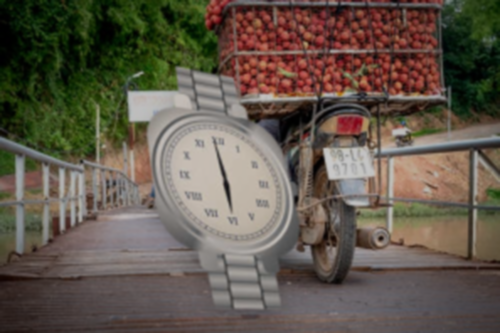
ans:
**5:59**
